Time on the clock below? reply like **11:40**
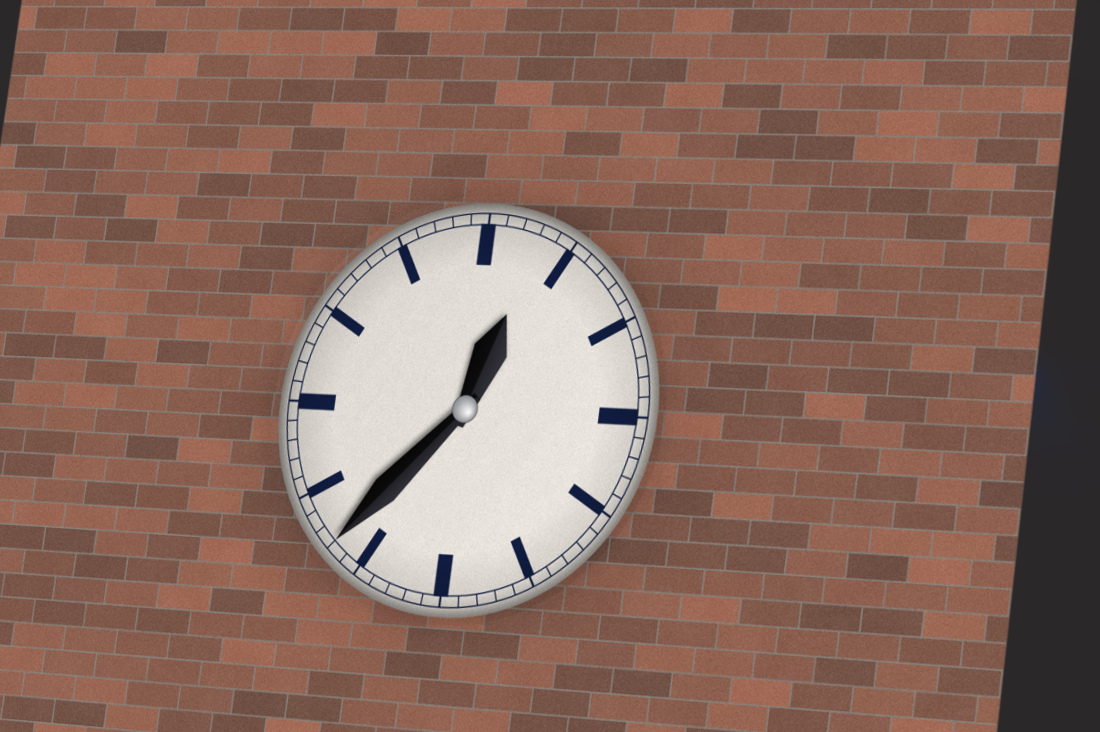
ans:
**12:37**
